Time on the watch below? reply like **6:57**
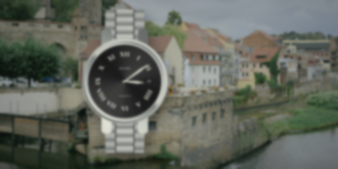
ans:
**3:09**
